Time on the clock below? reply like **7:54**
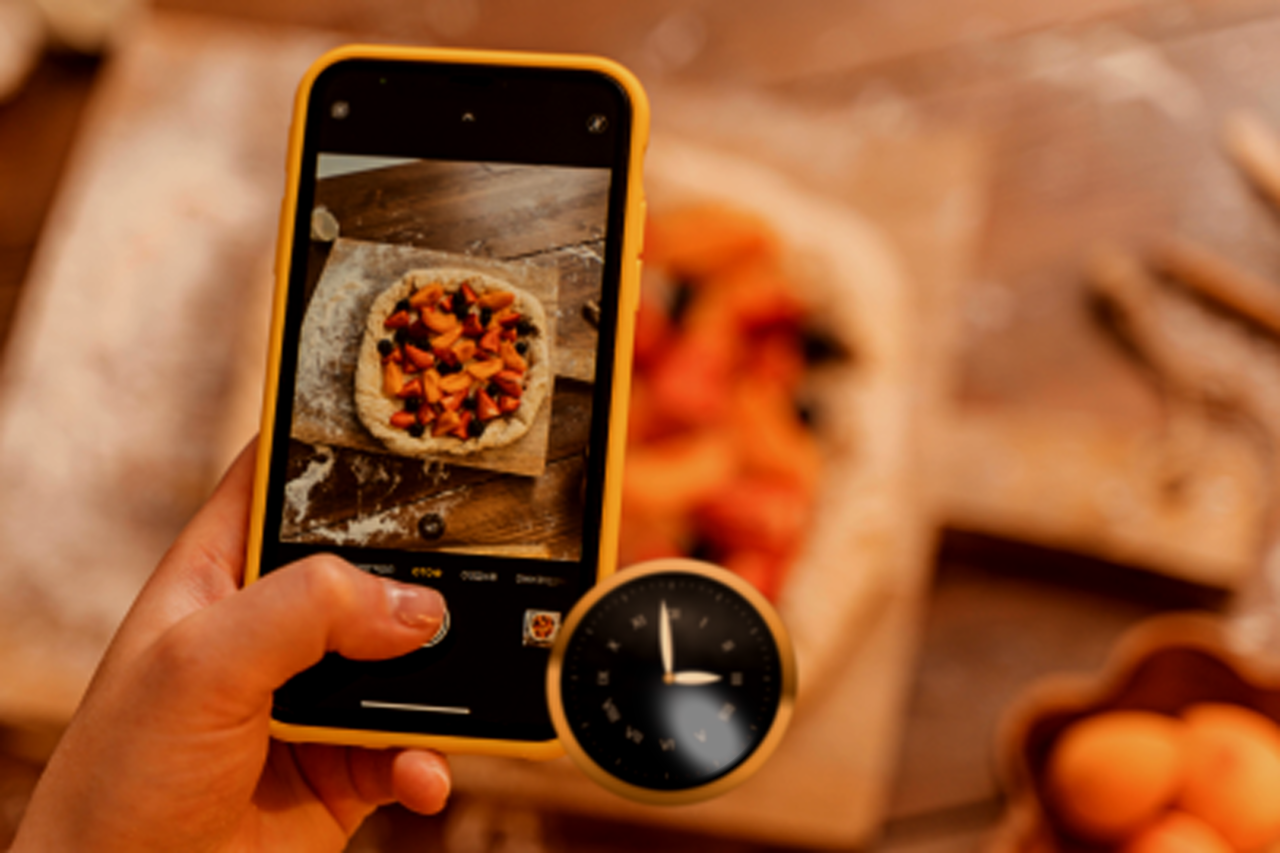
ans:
**2:59**
